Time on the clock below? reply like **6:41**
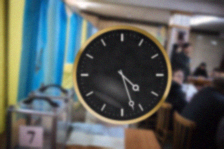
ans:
**4:27**
